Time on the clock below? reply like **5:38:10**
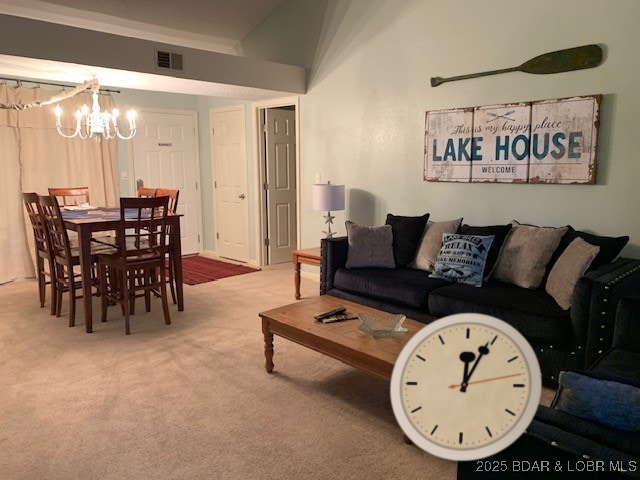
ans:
**12:04:13**
